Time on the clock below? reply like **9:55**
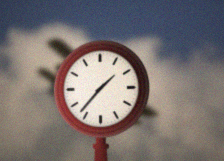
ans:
**1:37**
